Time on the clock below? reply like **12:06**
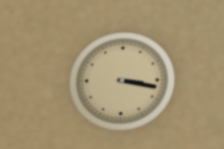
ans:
**3:17**
